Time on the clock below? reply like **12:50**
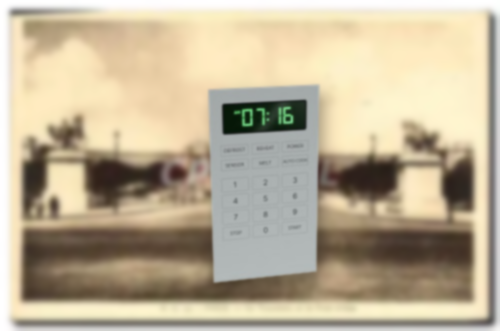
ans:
**7:16**
